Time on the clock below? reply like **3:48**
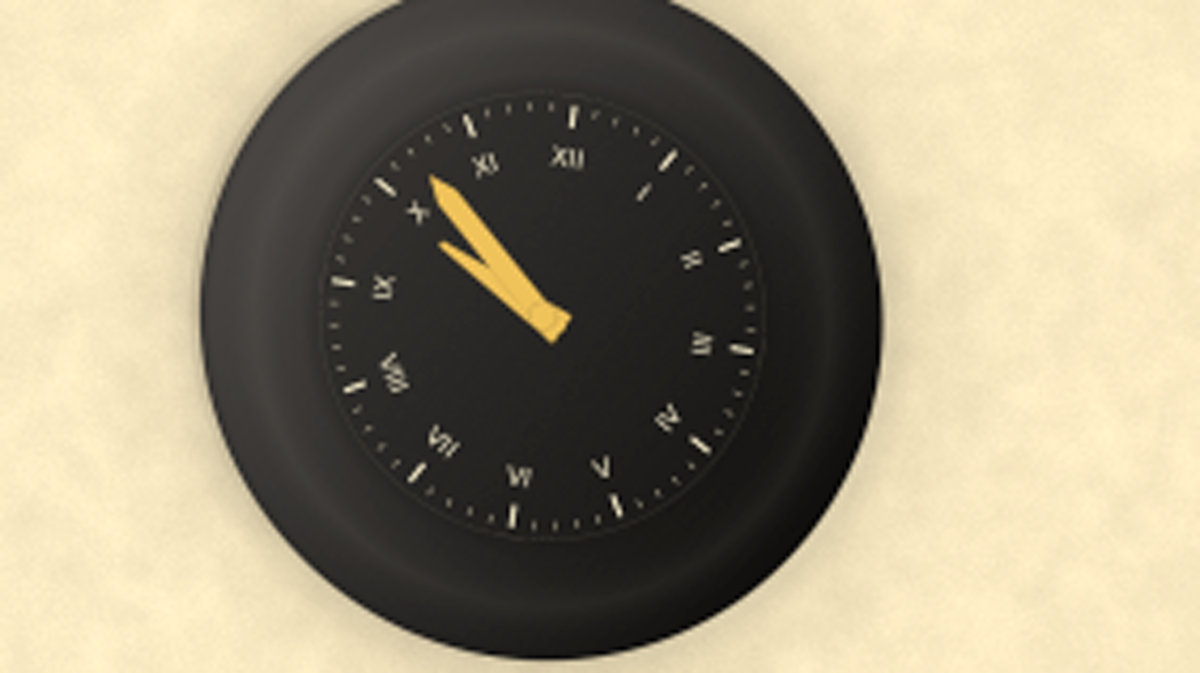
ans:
**9:52**
